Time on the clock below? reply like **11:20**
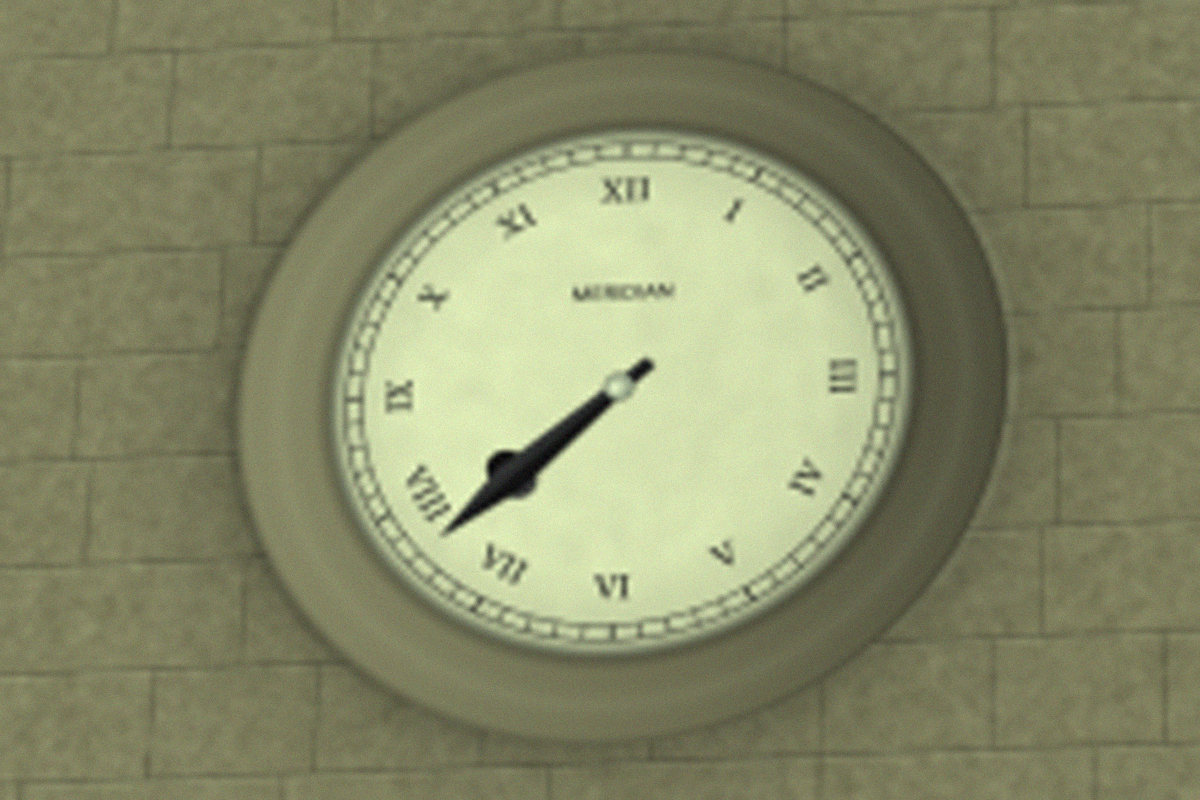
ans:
**7:38**
